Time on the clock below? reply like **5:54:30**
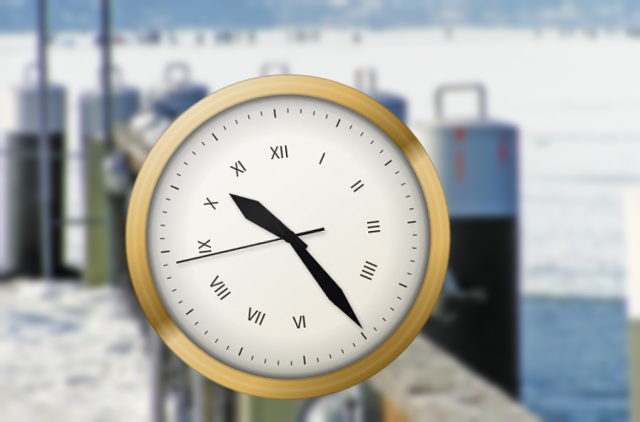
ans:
**10:24:44**
